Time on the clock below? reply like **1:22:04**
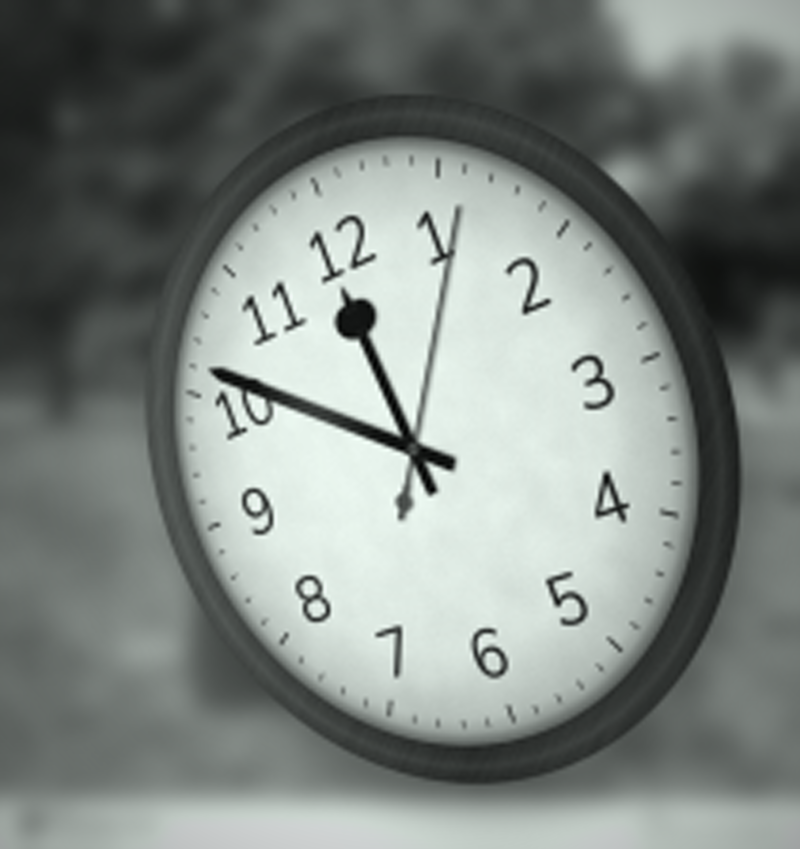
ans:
**11:51:06**
